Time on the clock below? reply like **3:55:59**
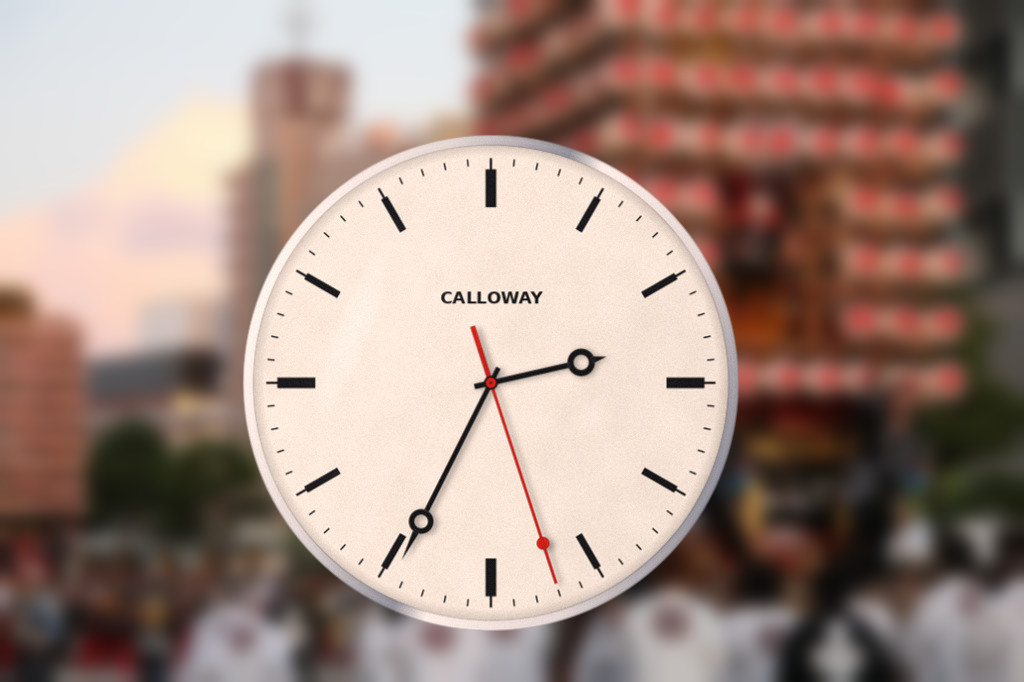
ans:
**2:34:27**
